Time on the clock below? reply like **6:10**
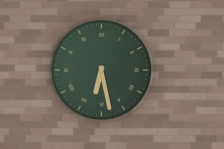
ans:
**6:28**
